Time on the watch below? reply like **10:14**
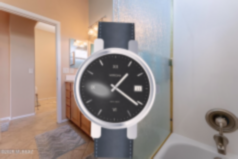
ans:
**1:21**
